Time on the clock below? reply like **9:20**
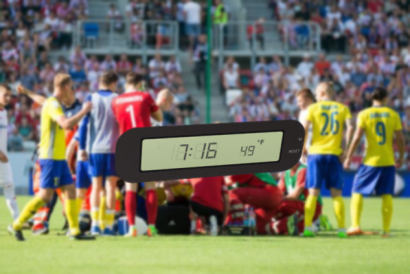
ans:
**7:16**
